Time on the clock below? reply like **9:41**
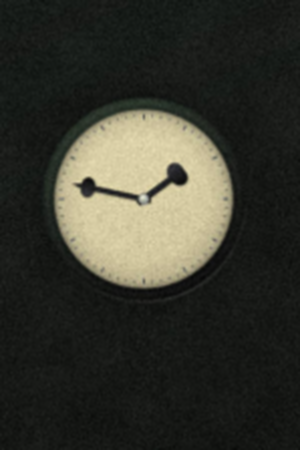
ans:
**1:47**
